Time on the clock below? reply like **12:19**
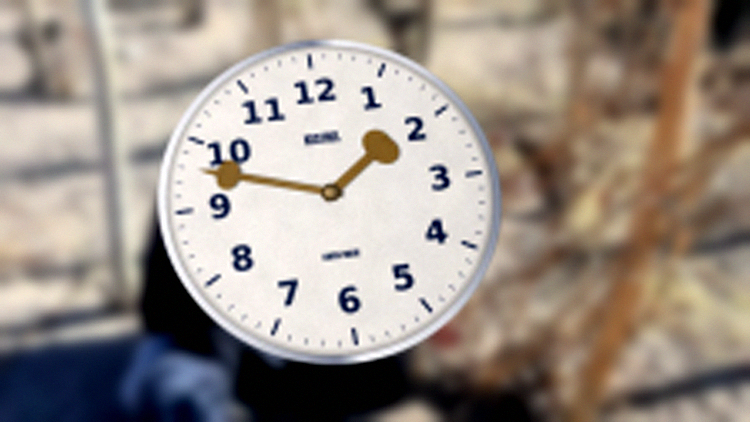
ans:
**1:48**
